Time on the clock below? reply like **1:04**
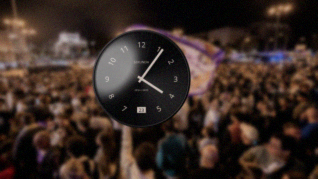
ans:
**4:06**
